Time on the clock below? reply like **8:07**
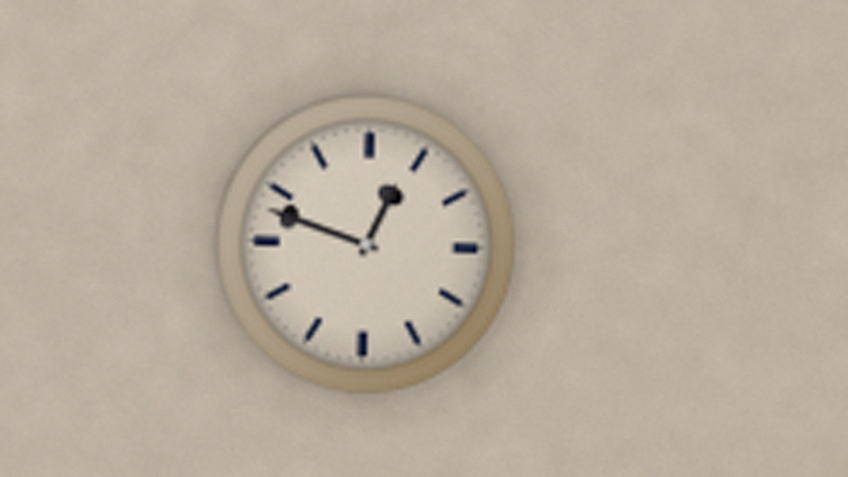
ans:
**12:48**
